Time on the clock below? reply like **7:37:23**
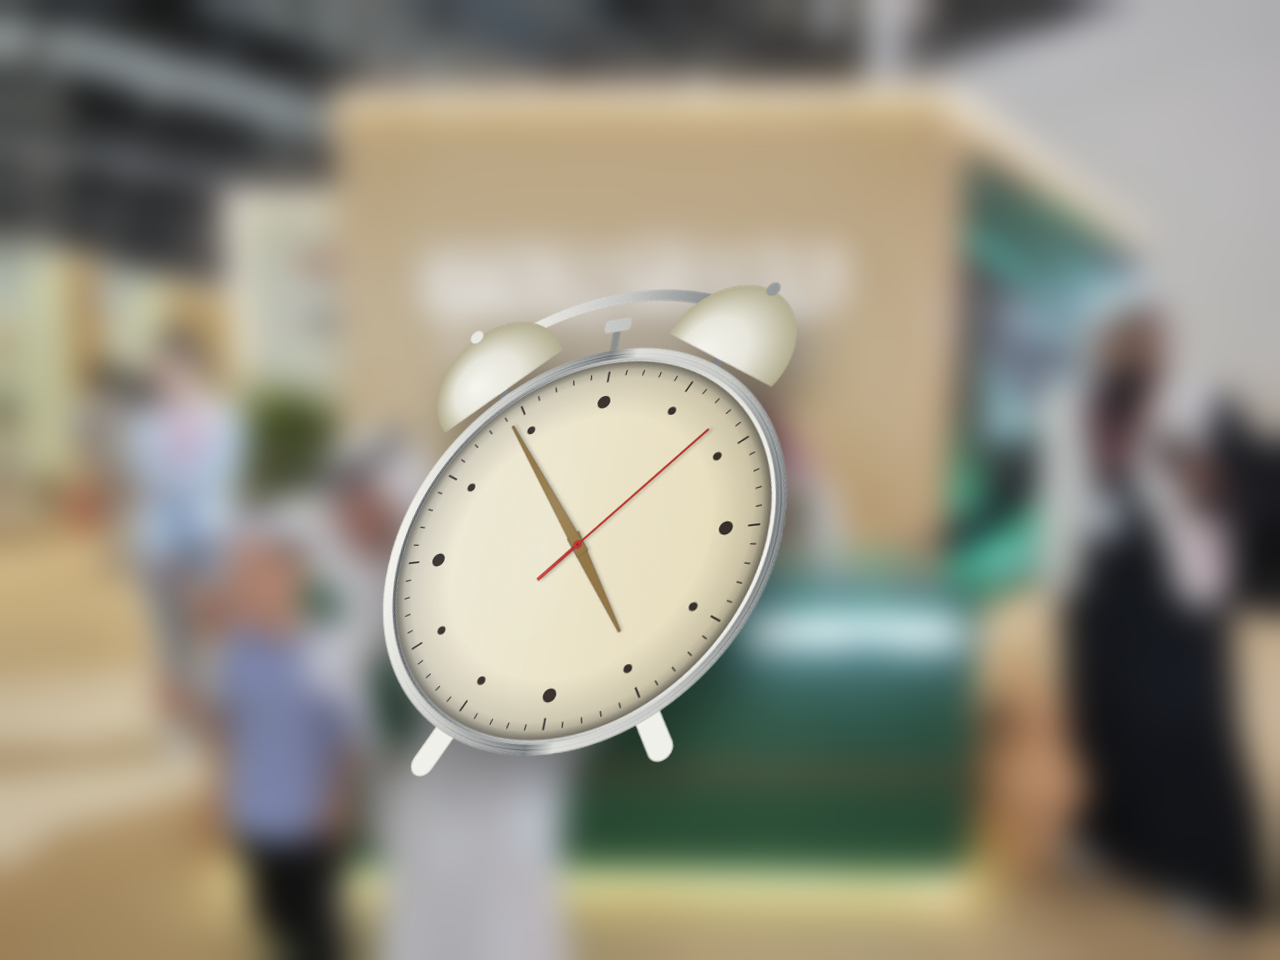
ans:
**4:54:08**
